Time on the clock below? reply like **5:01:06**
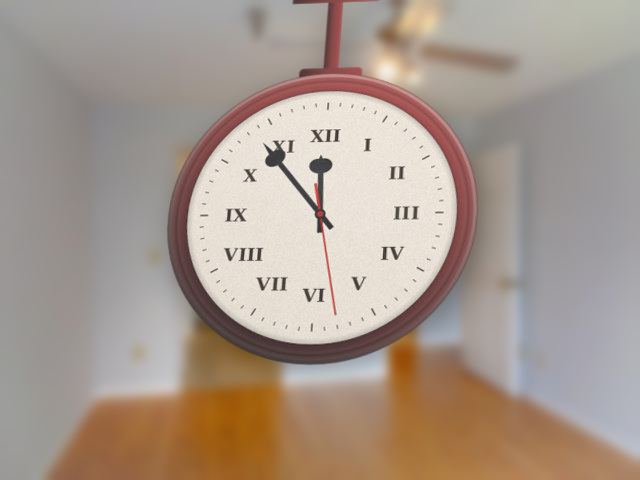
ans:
**11:53:28**
